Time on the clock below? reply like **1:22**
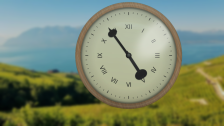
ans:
**4:54**
